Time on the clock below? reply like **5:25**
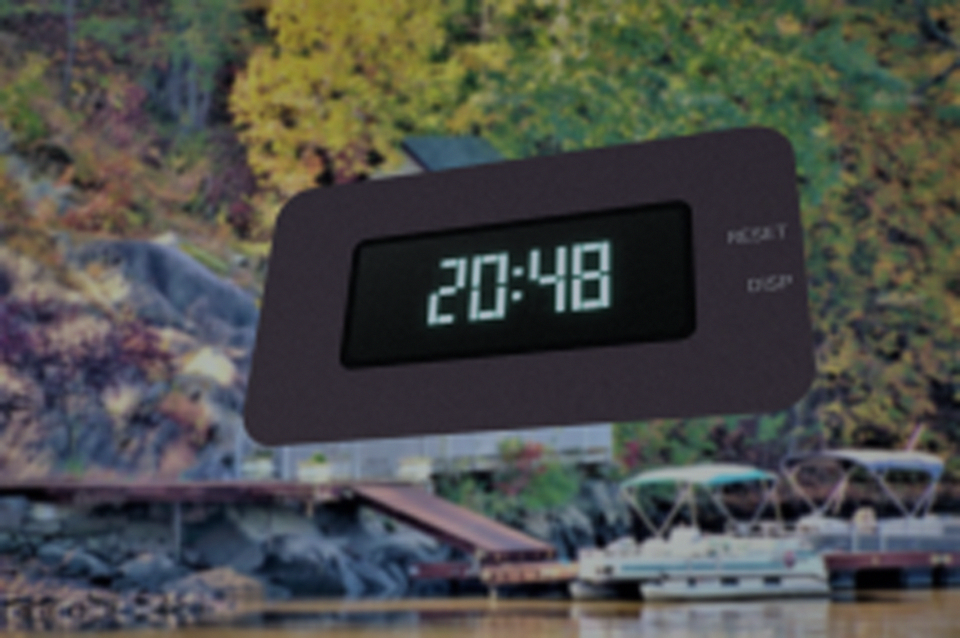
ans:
**20:48**
